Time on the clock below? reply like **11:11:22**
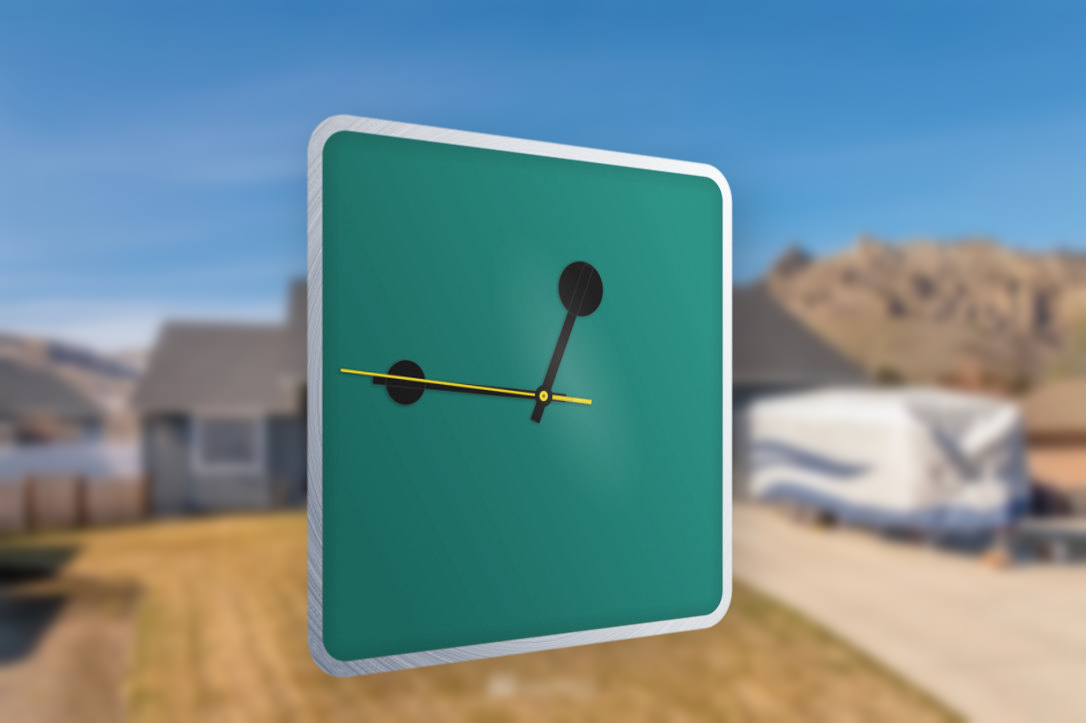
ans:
**12:45:46**
